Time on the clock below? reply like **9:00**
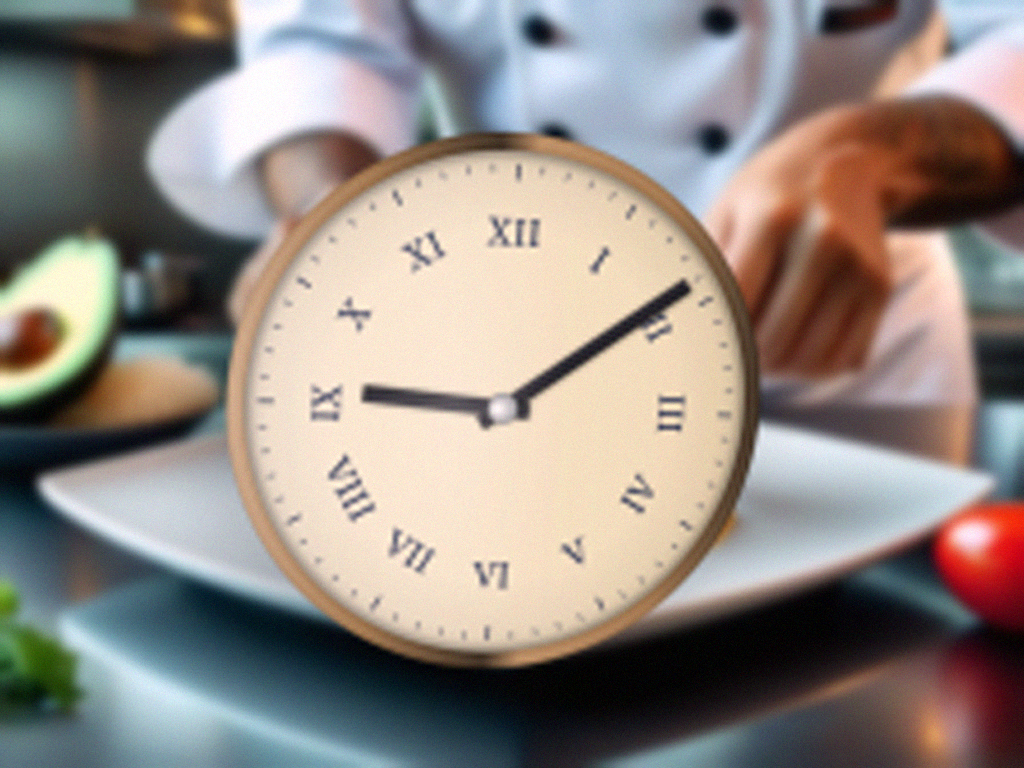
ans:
**9:09**
